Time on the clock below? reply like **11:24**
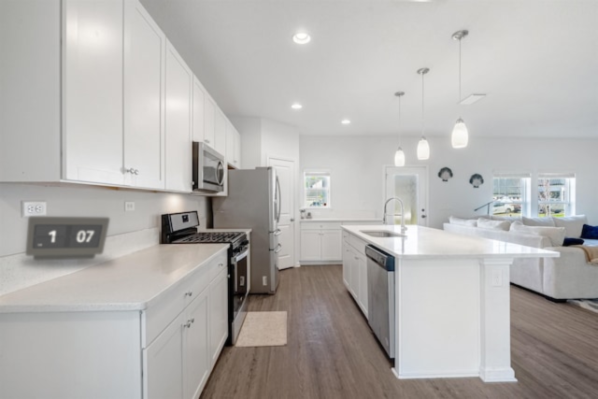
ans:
**1:07**
